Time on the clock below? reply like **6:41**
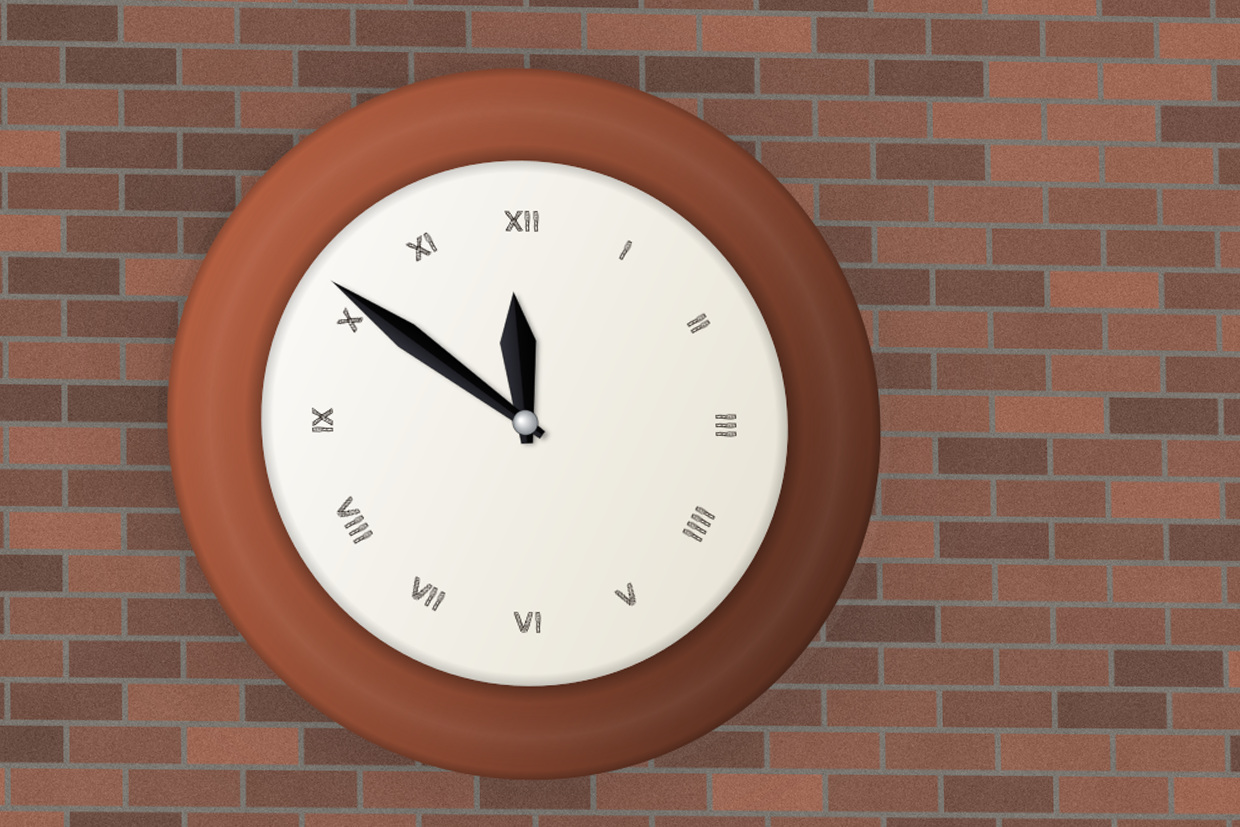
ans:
**11:51**
